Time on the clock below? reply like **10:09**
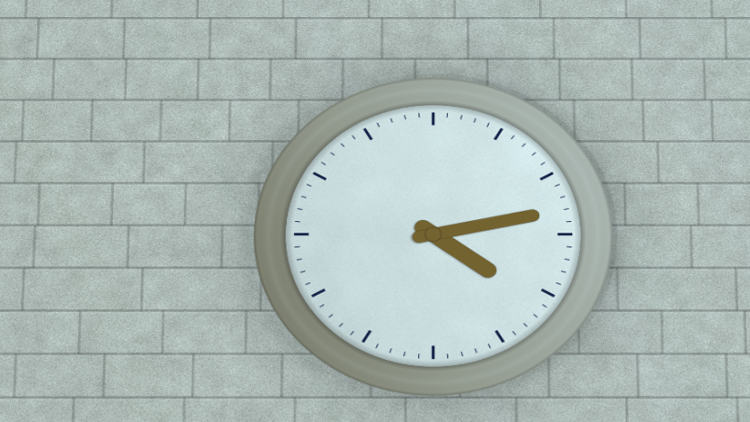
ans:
**4:13**
